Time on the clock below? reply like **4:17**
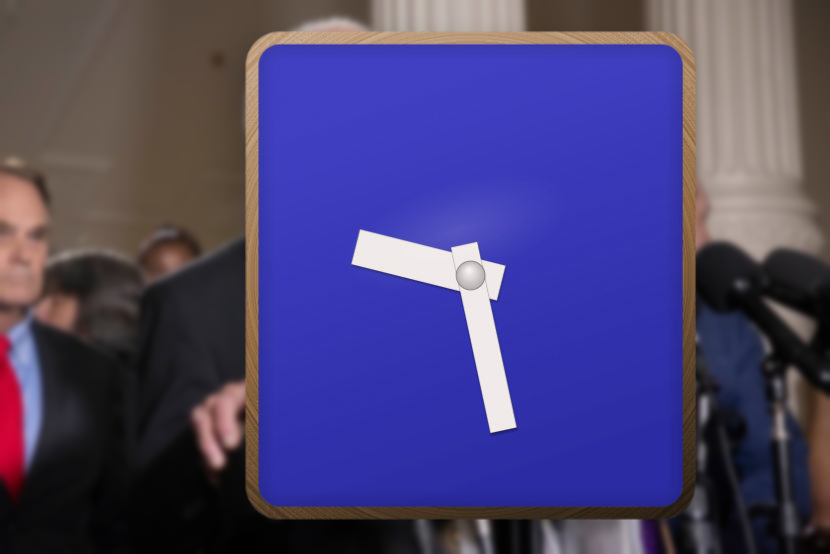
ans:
**9:28**
